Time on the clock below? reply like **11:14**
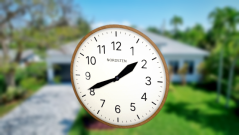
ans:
**1:41**
